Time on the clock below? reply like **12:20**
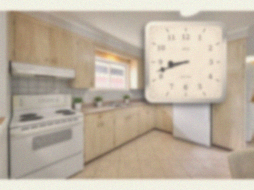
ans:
**8:42**
